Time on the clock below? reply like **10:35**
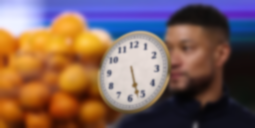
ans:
**5:27**
